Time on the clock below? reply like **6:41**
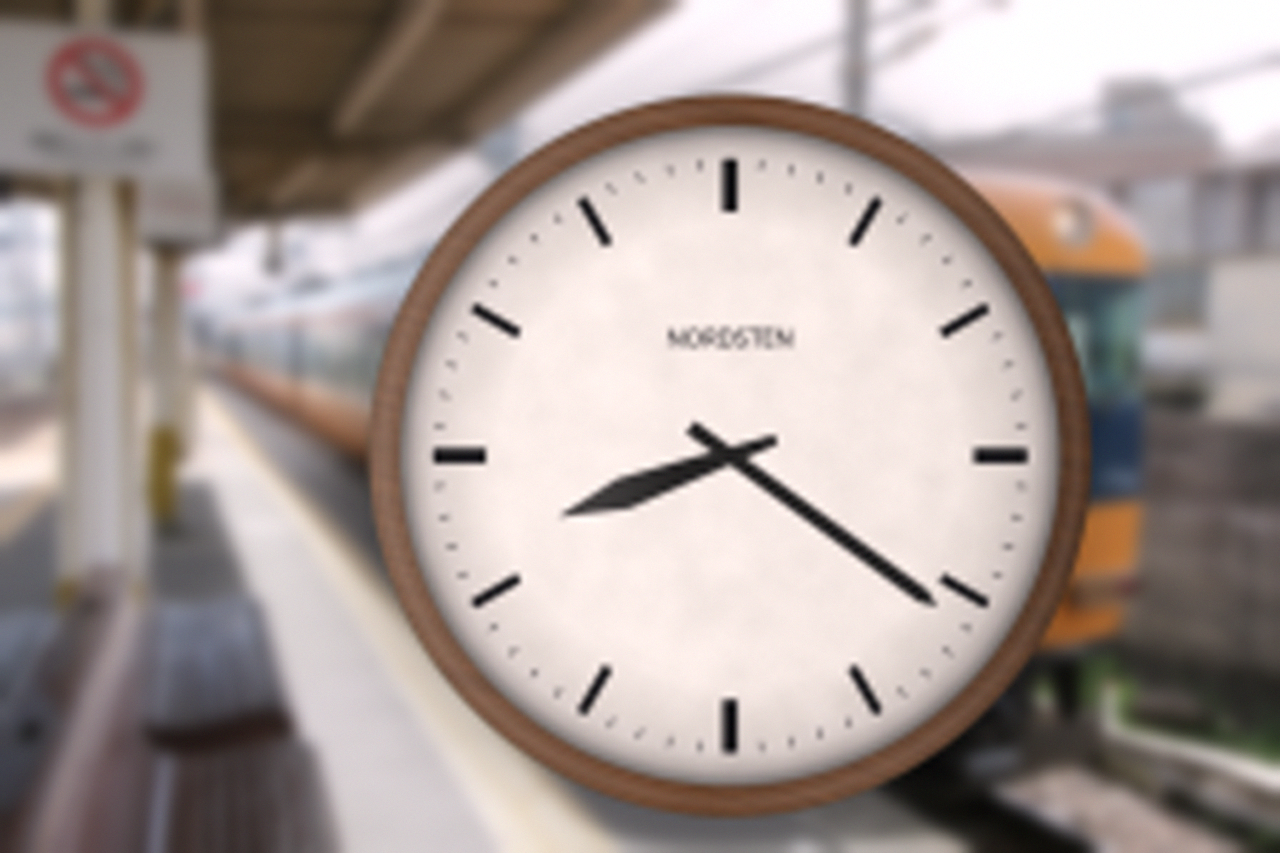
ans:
**8:21**
